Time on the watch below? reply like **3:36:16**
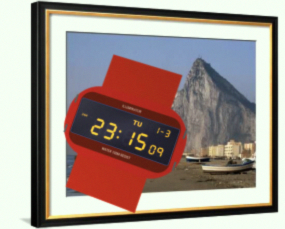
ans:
**23:15:09**
